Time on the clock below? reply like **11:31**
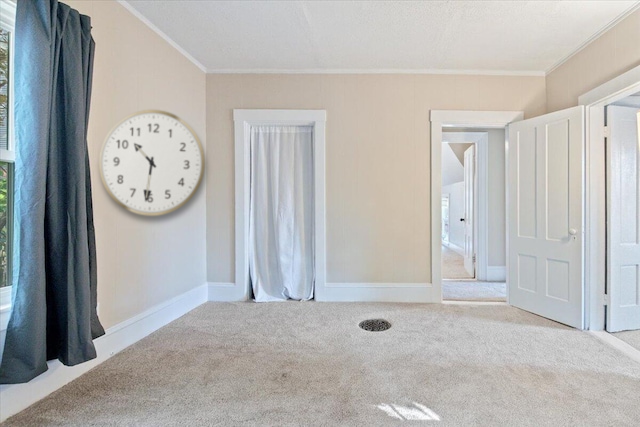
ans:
**10:31**
